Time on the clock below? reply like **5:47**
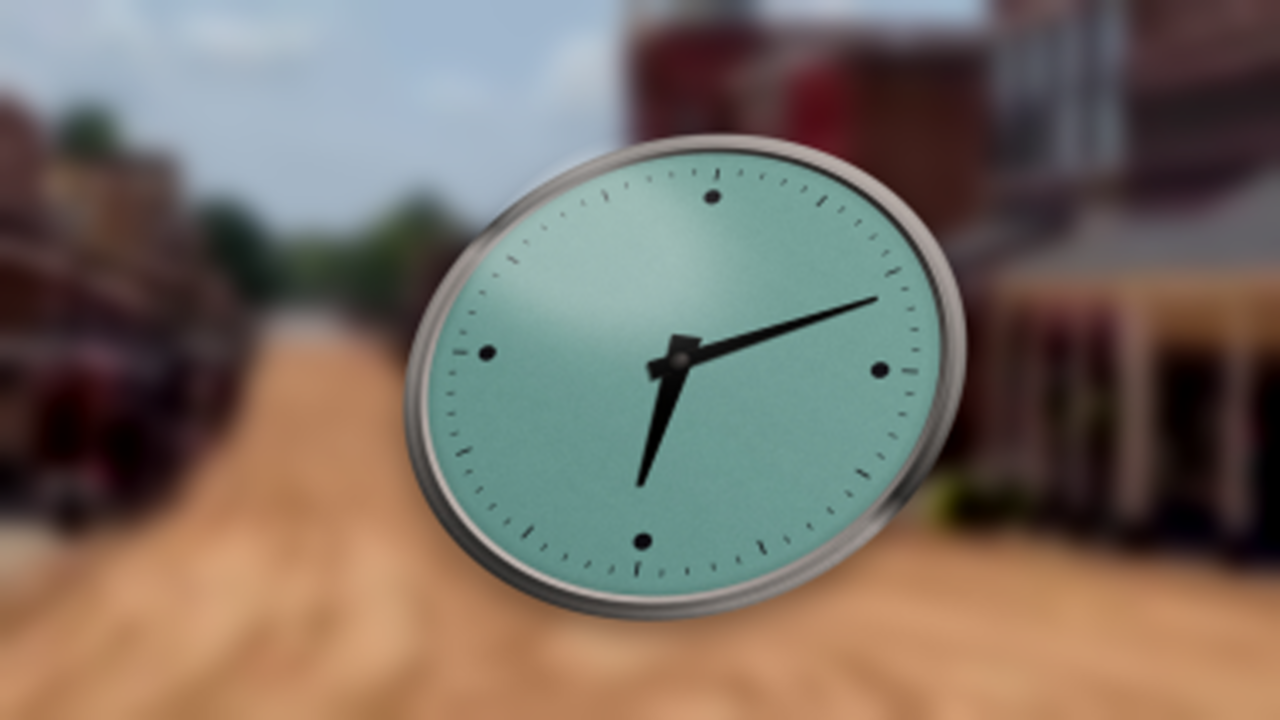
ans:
**6:11**
